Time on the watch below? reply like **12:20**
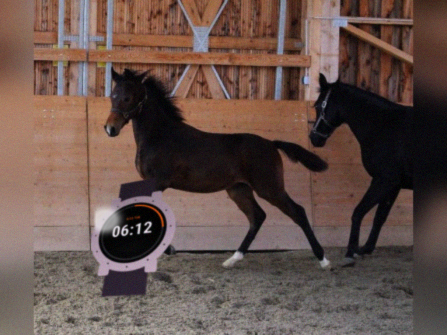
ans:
**6:12**
